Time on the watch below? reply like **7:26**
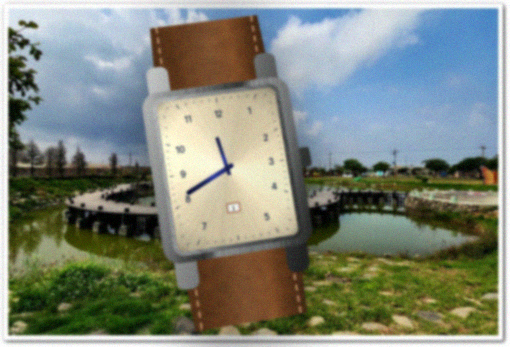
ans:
**11:41**
